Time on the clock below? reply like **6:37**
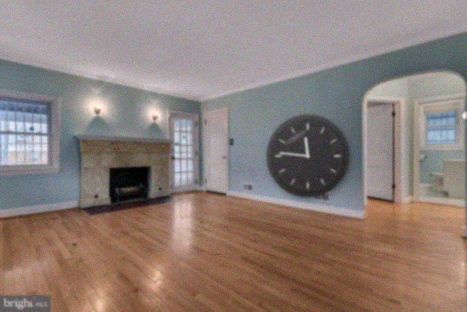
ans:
**11:46**
